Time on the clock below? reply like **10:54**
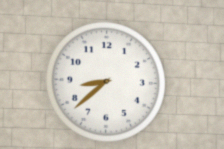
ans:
**8:38**
